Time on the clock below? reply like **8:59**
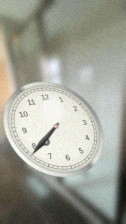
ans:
**7:39**
